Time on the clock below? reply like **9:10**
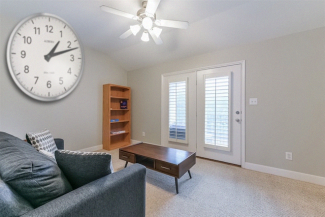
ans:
**1:12**
